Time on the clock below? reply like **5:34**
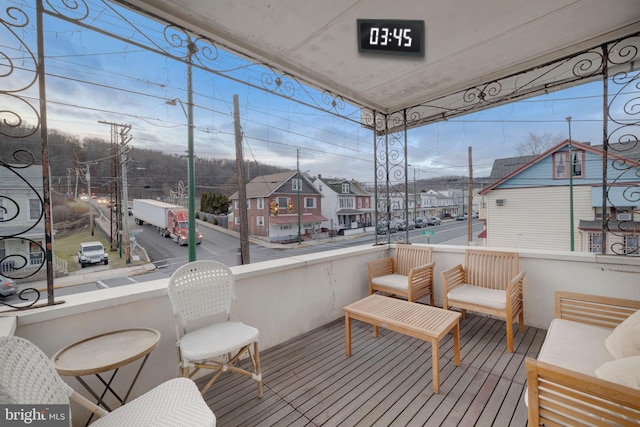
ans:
**3:45**
